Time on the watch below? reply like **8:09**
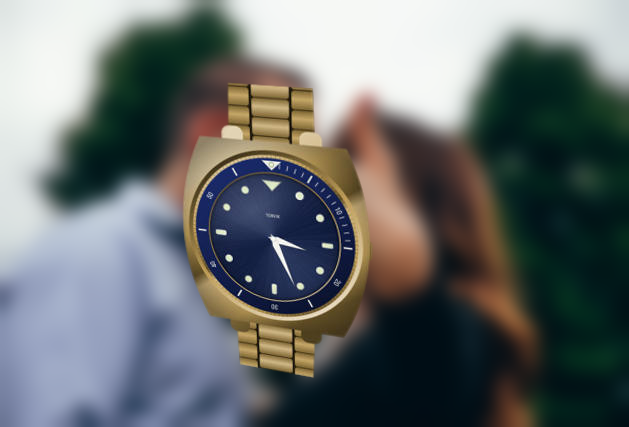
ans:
**3:26**
